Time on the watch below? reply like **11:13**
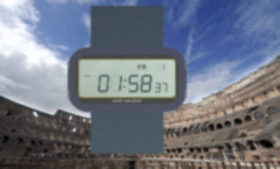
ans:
**1:58**
